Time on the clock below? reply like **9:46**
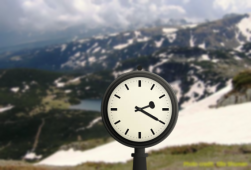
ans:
**2:20**
